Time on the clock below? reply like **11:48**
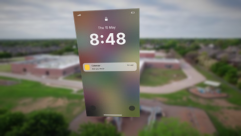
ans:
**8:48**
